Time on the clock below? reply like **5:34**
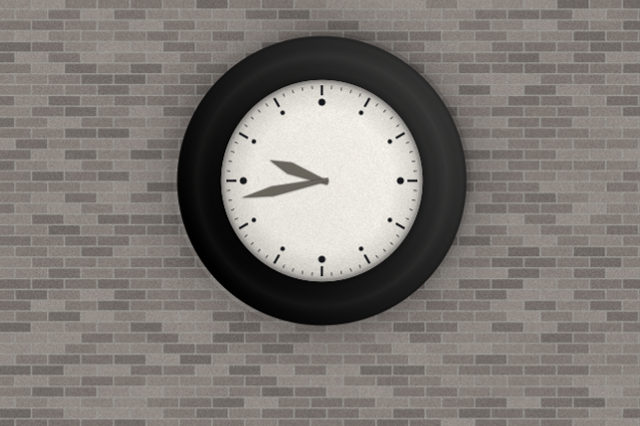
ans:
**9:43**
